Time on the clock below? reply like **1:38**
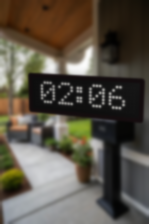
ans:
**2:06**
